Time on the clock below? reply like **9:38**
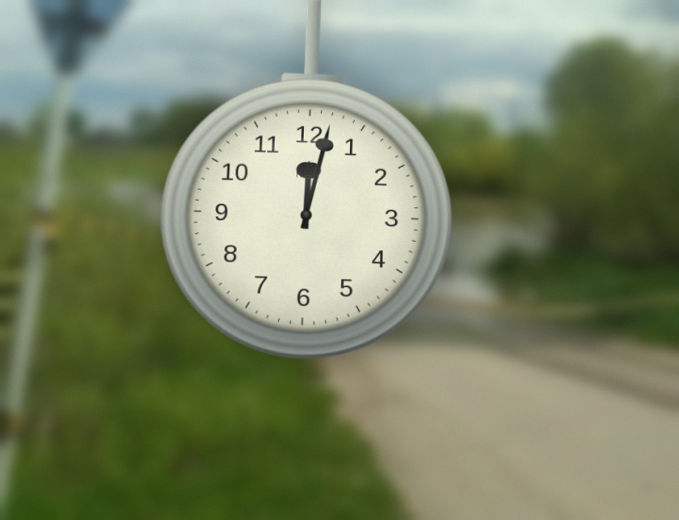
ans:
**12:02**
